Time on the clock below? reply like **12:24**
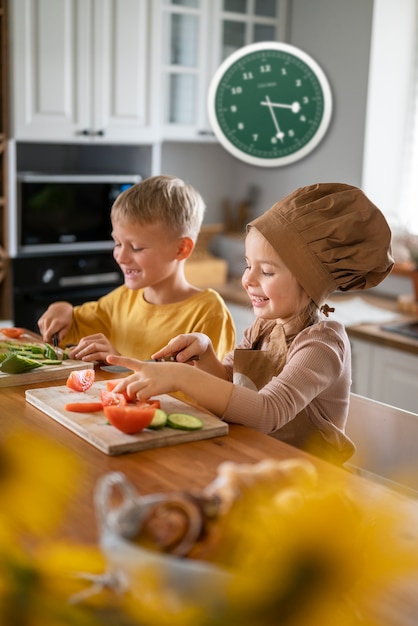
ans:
**3:28**
